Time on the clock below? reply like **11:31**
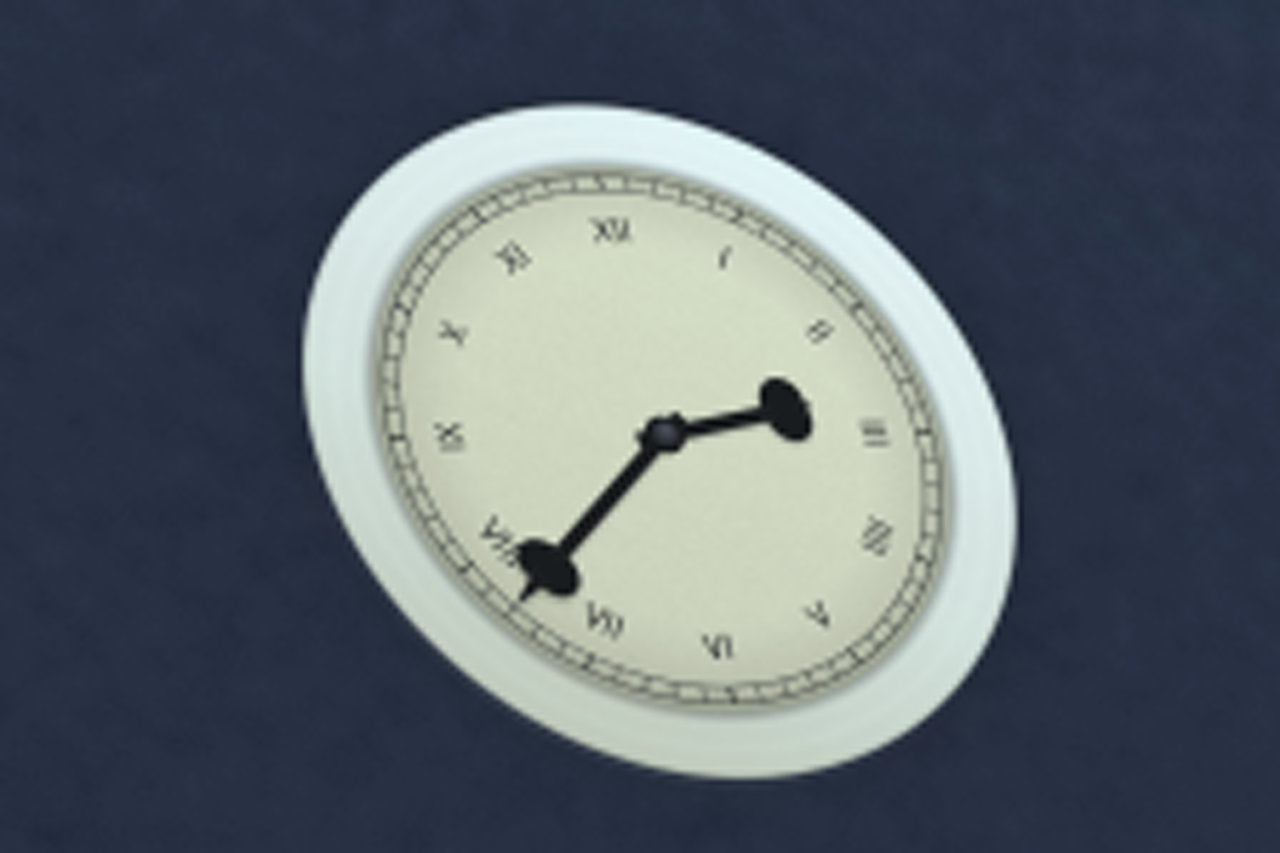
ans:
**2:38**
